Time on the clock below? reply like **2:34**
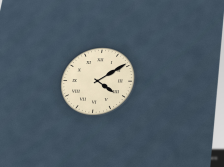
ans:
**4:09**
